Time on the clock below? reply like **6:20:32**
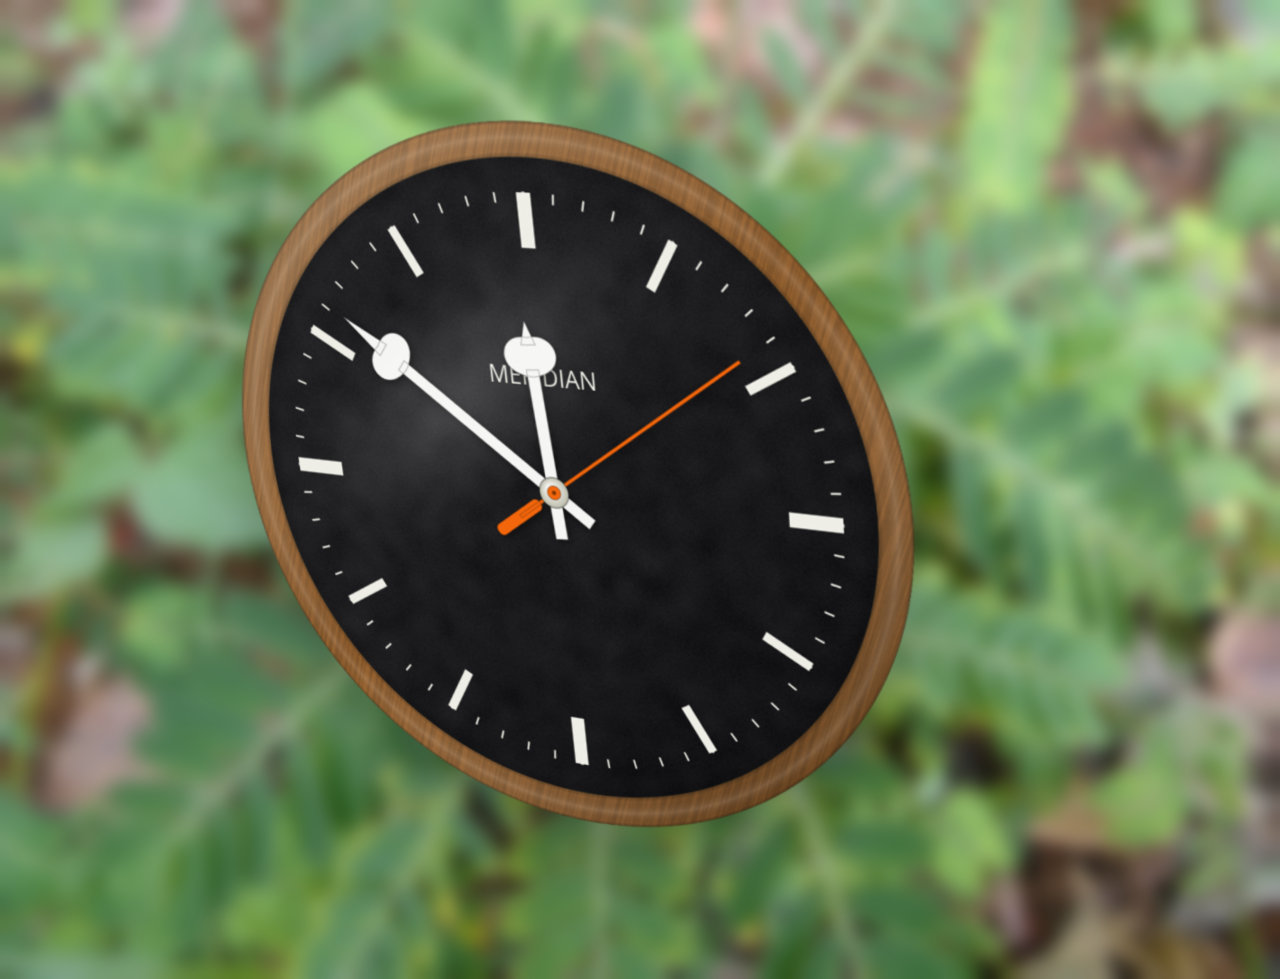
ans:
**11:51:09**
